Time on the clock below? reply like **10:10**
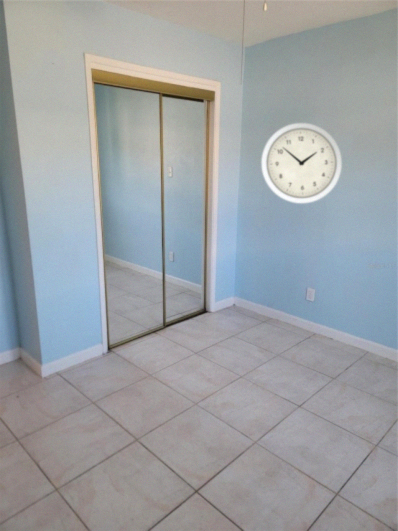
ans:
**1:52**
